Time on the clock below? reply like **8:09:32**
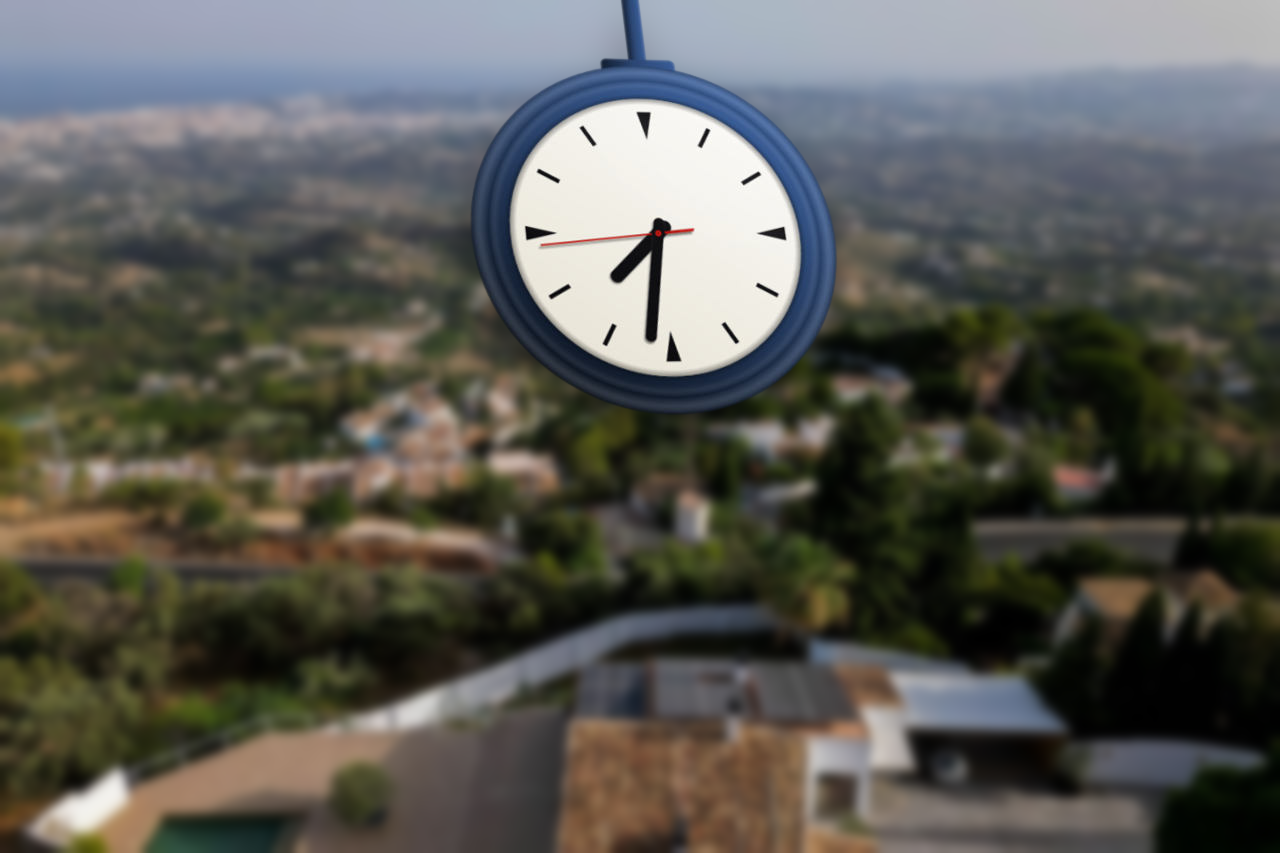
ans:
**7:31:44**
